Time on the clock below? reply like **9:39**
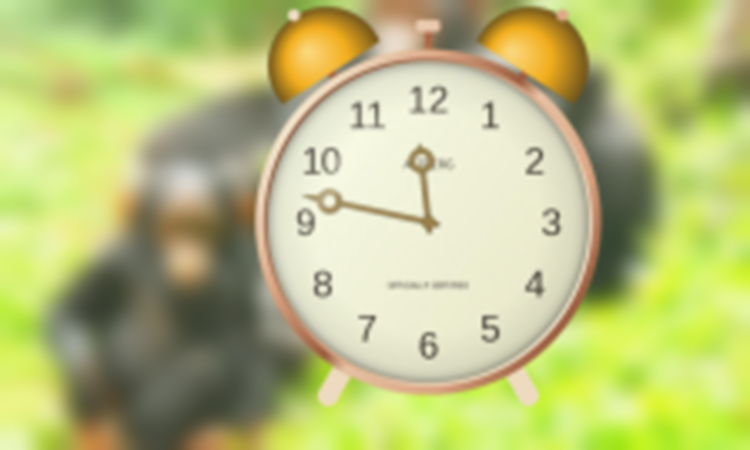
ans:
**11:47**
